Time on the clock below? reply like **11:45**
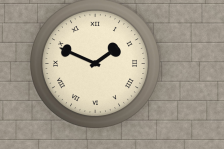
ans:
**1:49**
